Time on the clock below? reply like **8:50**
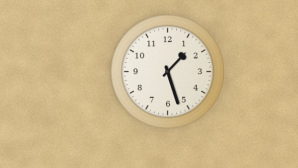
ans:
**1:27**
